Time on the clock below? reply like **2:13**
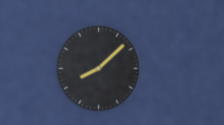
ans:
**8:08**
